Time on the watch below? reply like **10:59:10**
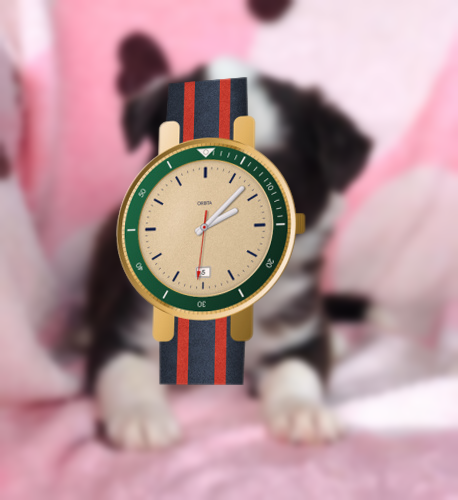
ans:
**2:07:31**
